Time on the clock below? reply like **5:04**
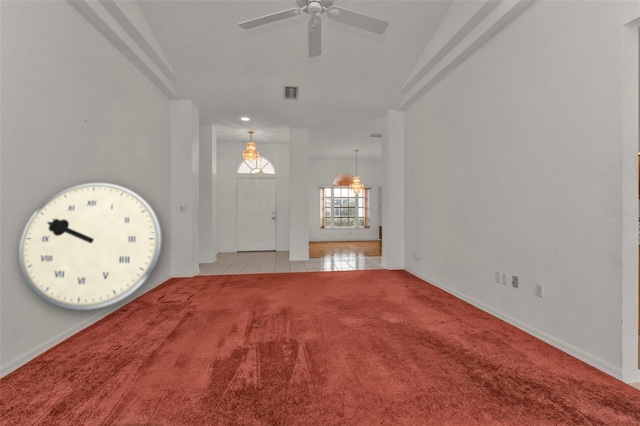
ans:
**9:49**
